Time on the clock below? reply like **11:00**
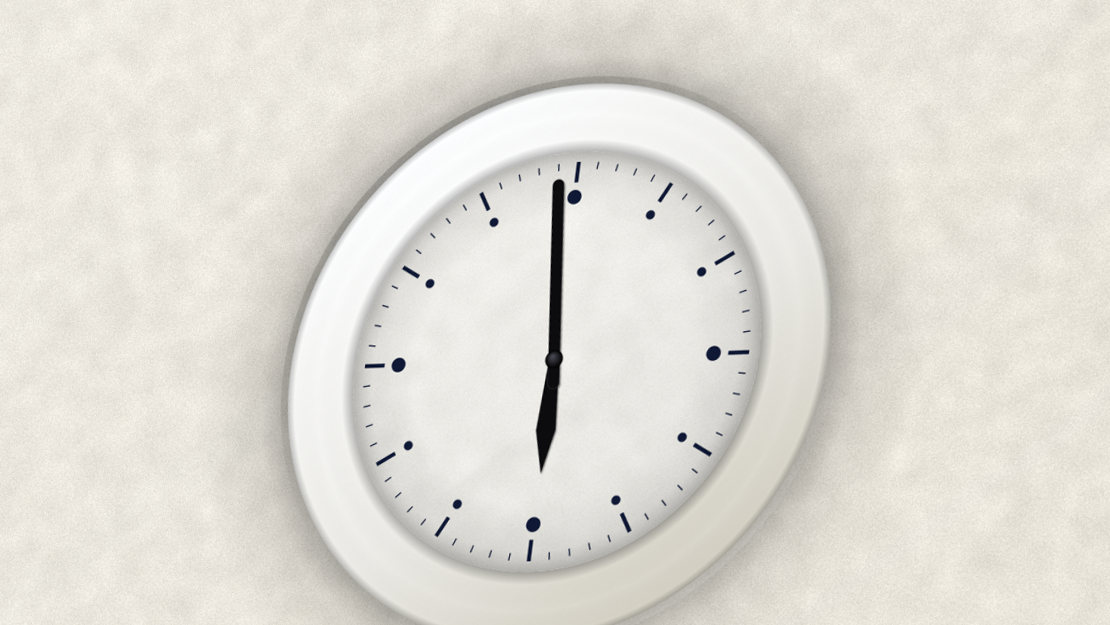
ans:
**5:59**
